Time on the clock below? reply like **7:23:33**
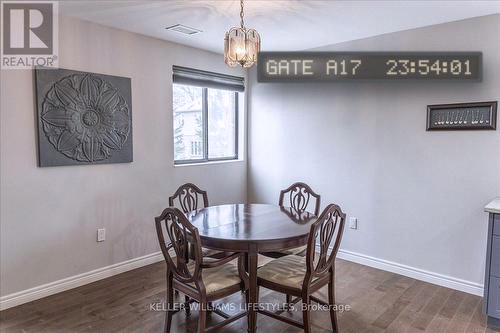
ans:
**23:54:01**
